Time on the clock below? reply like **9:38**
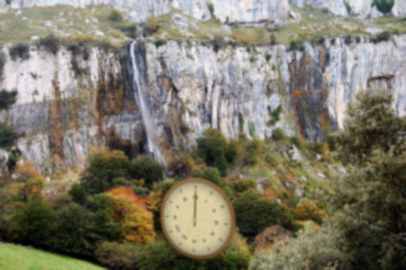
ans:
**12:00**
